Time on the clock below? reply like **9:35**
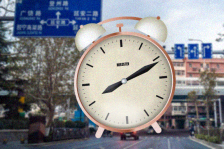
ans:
**8:11**
